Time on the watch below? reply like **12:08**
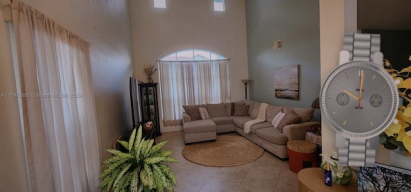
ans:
**10:01**
